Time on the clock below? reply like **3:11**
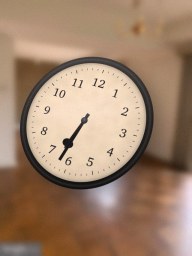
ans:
**6:32**
